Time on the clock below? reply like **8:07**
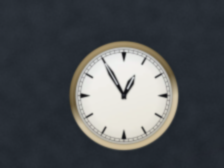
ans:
**12:55**
